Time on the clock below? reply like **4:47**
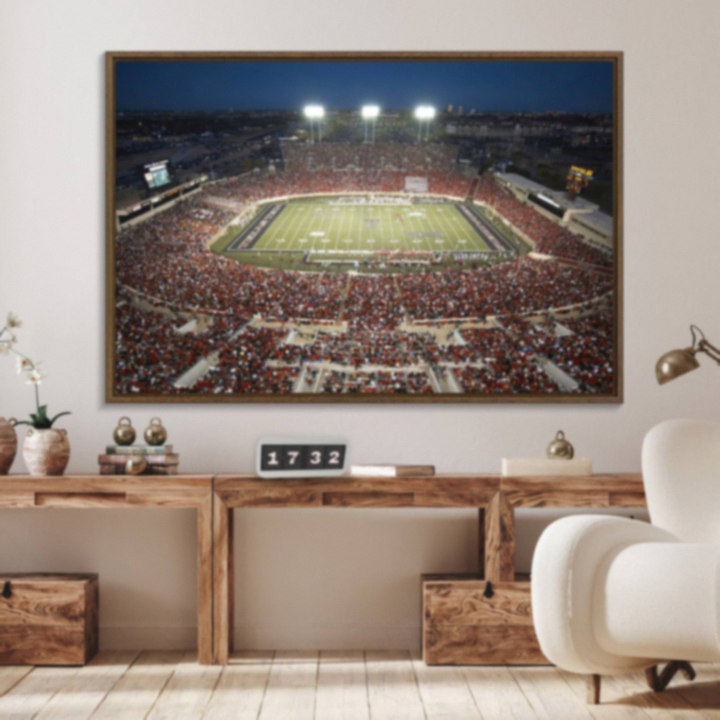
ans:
**17:32**
